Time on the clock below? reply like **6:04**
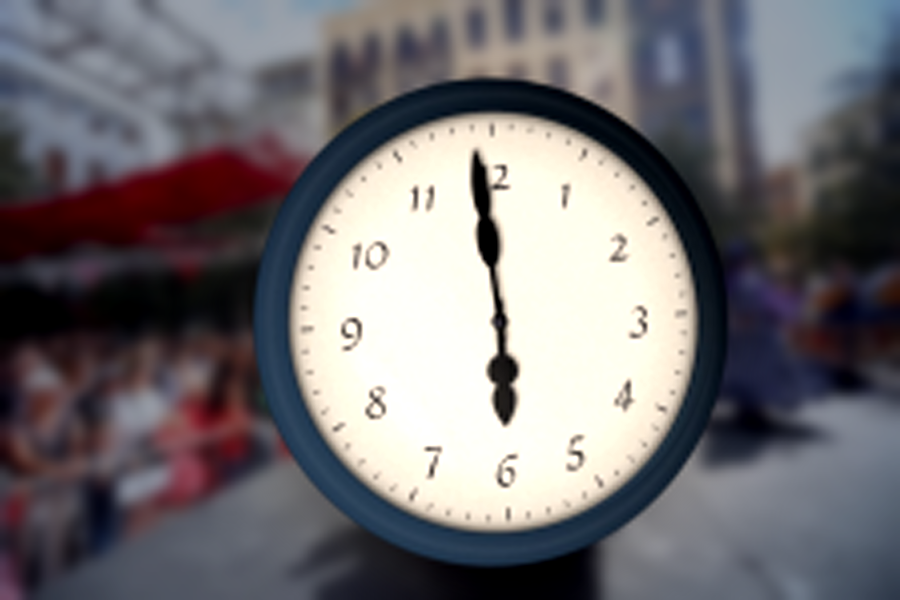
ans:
**5:59**
